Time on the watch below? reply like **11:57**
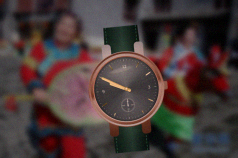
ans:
**9:50**
